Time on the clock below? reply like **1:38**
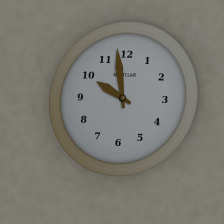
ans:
**9:58**
